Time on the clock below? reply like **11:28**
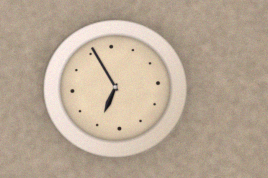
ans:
**6:56**
